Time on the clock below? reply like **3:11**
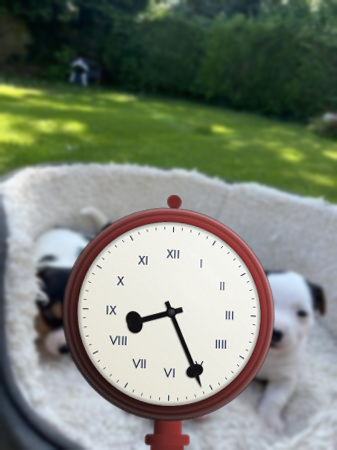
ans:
**8:26**
